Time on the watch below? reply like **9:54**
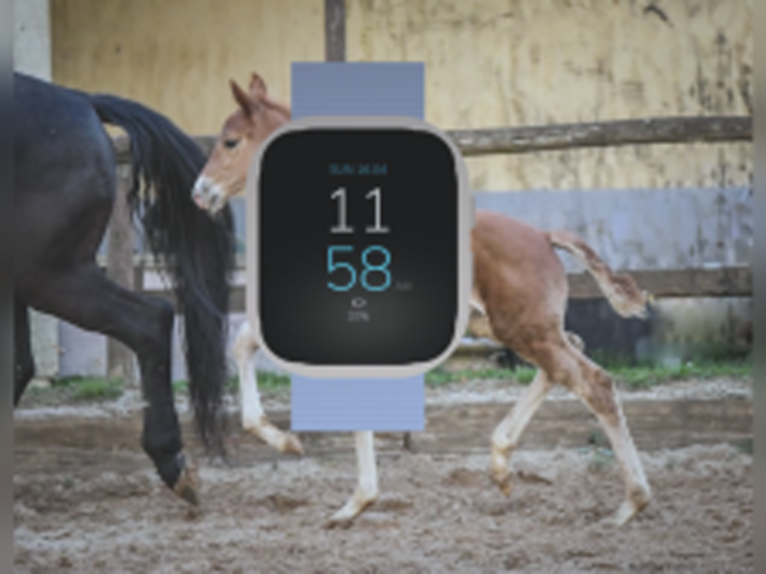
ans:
**11:58**
